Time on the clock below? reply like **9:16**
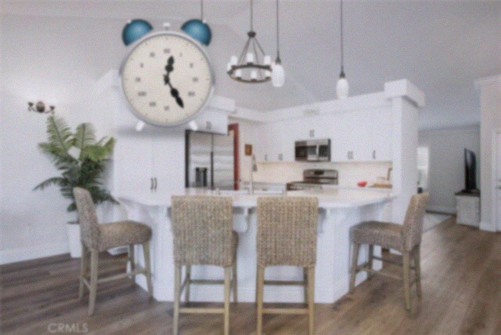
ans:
**12:25**
